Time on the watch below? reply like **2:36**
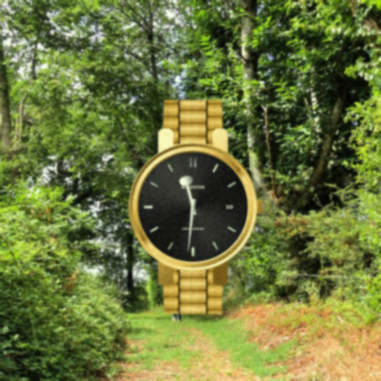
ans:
**11:31**
